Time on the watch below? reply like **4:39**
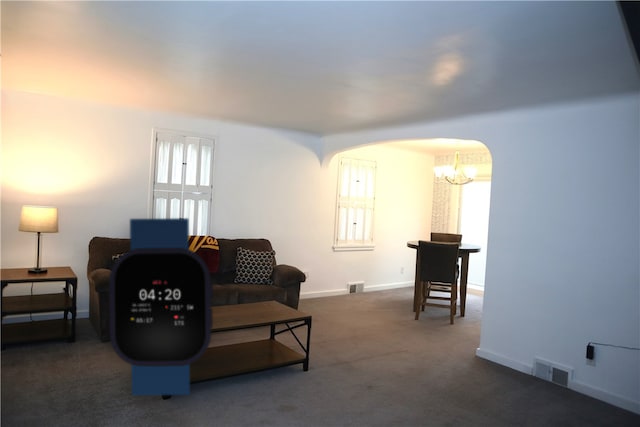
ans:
**4:20**
